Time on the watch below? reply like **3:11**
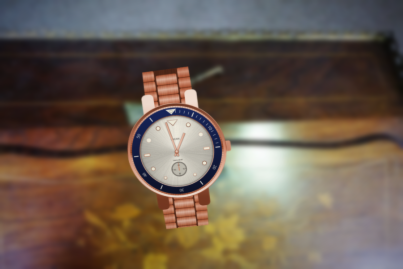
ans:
**12:58**
